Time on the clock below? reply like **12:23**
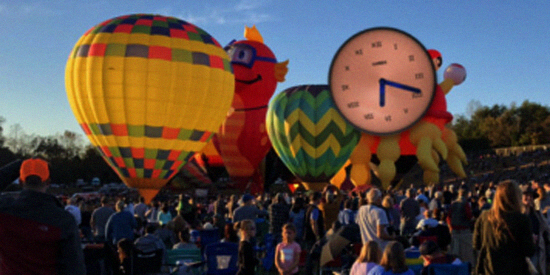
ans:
**6:19**
